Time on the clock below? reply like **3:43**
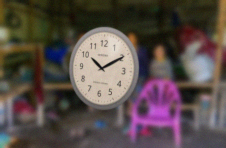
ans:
**10:10**
